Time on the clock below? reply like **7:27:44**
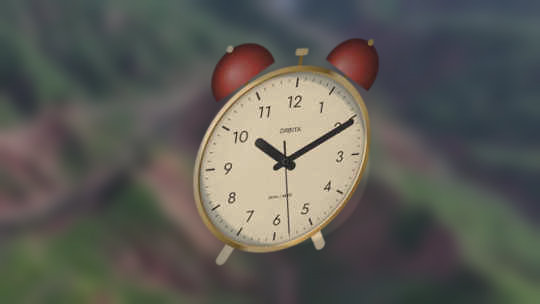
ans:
**10:10:28**
